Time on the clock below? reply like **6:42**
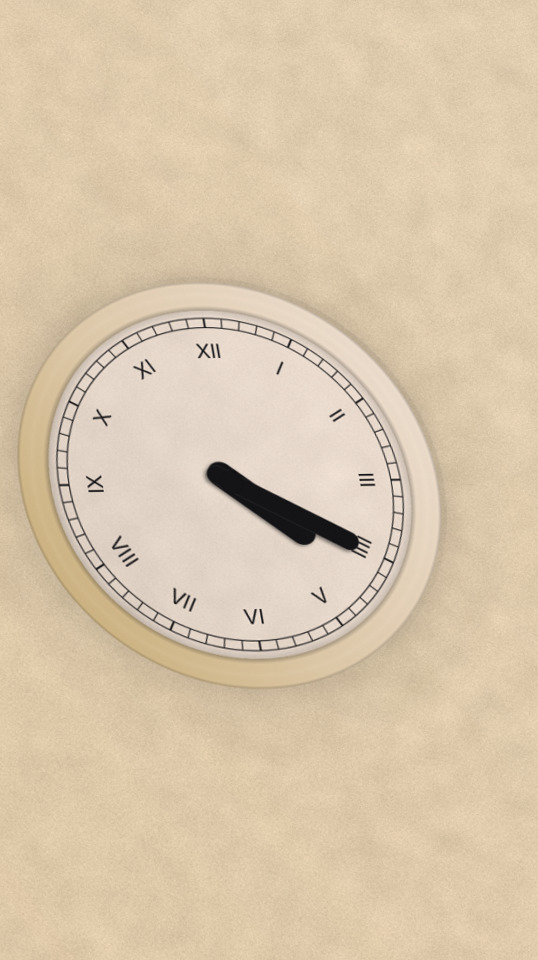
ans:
**4:20**
